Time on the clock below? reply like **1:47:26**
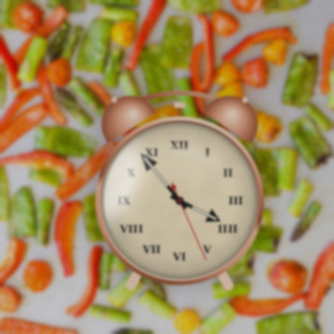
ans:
**3:53:26**
